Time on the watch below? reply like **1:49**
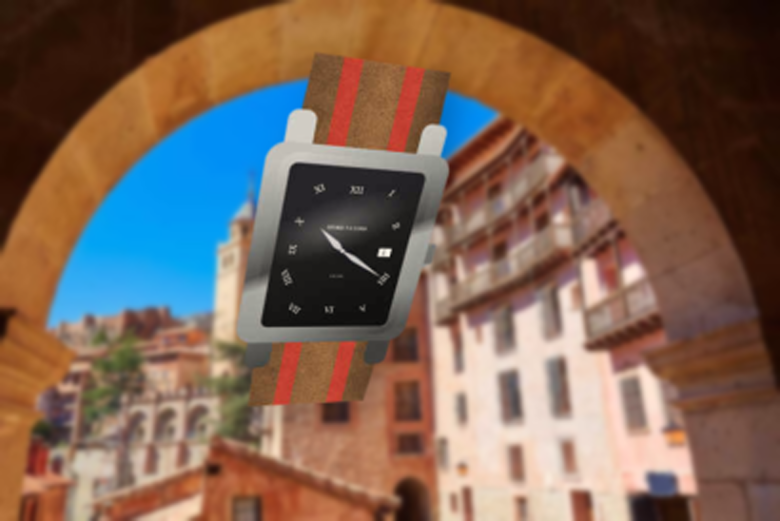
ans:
**10:20**
